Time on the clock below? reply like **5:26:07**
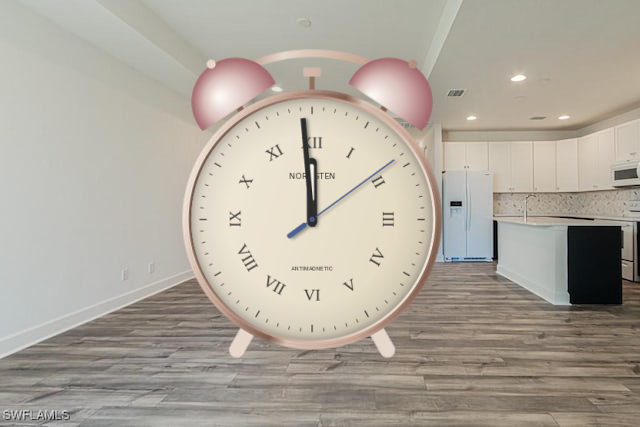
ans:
**11:59:09**
